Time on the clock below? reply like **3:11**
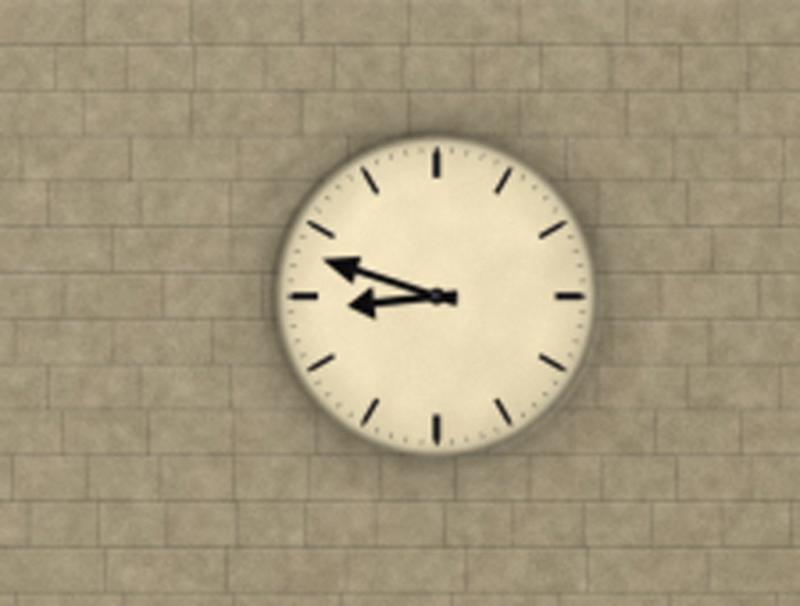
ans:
**8:48**
